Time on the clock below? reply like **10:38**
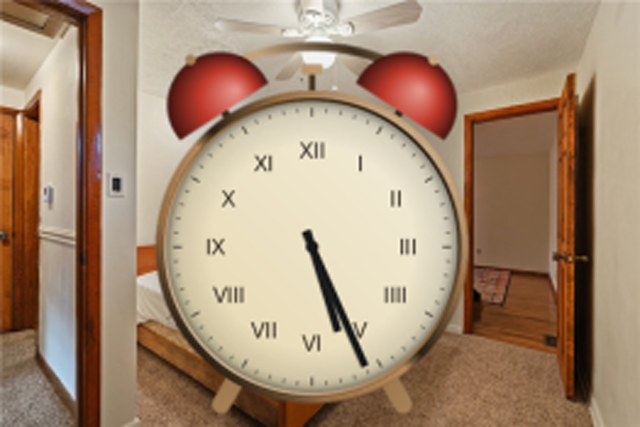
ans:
**5:26**
